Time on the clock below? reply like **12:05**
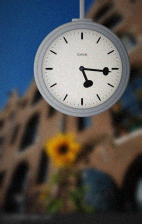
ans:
**5:16**
